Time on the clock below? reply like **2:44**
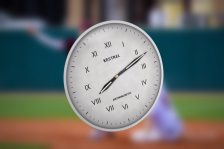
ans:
**8:12**
